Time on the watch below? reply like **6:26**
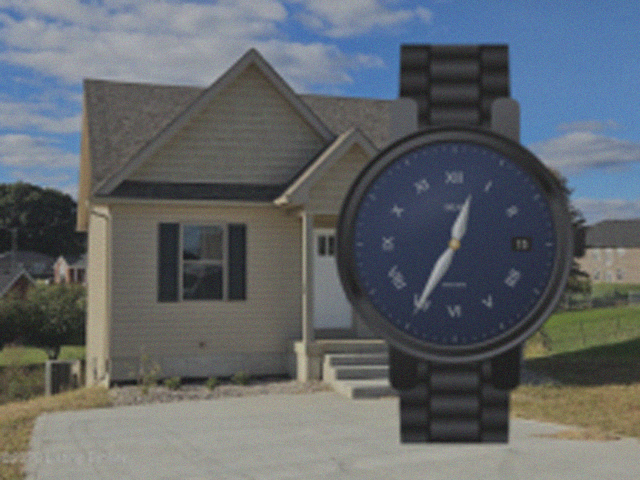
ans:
**12:35**
